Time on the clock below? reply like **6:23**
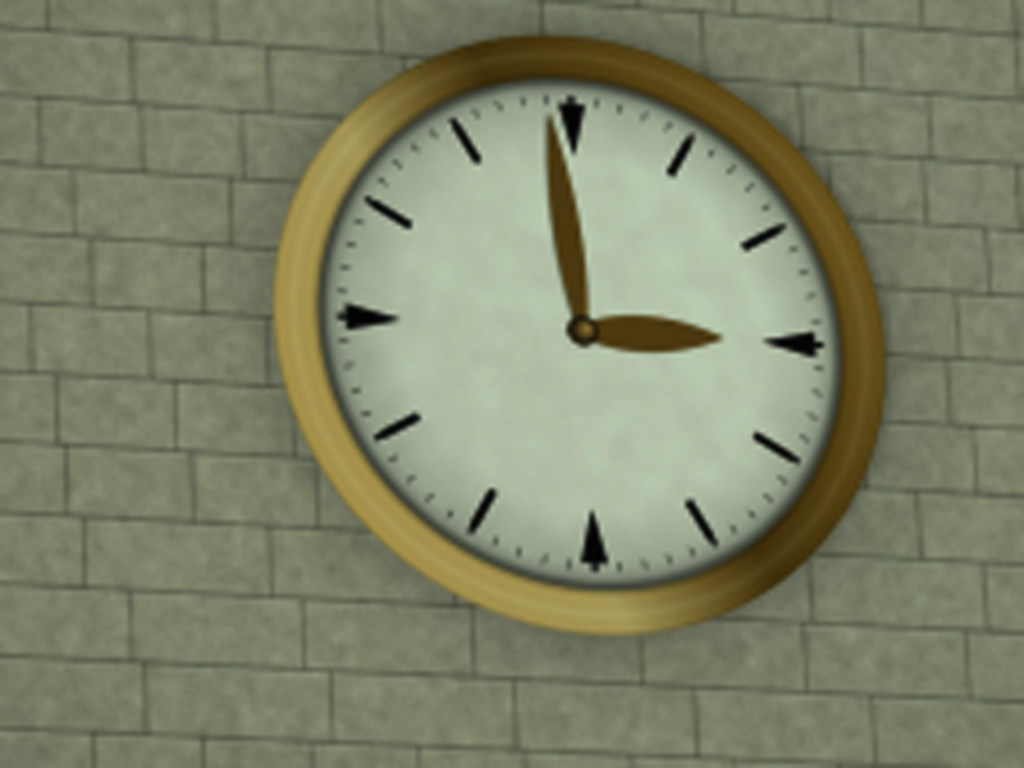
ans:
**2:59**
